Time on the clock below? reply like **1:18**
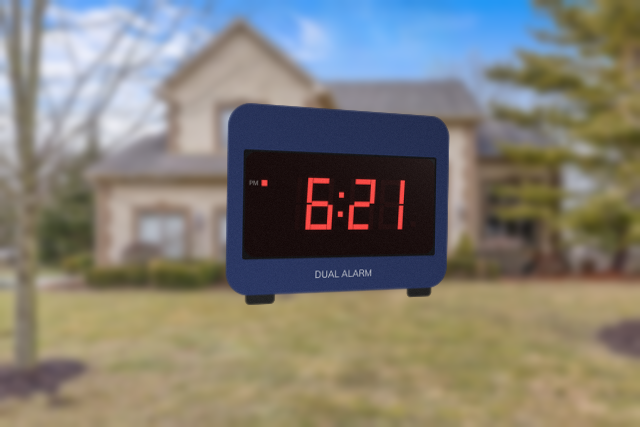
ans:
**6:21**
